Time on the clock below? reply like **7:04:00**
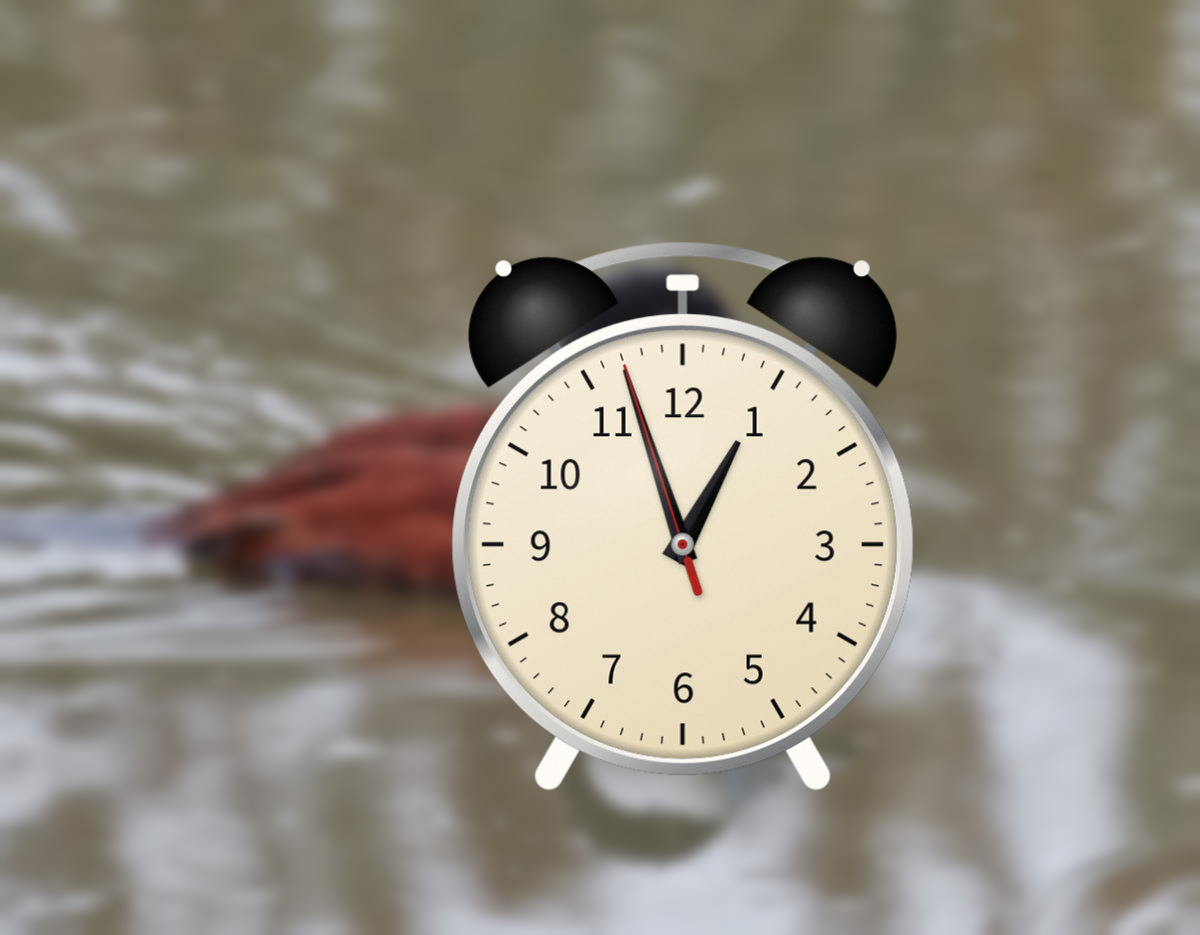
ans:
**12:56:57**
